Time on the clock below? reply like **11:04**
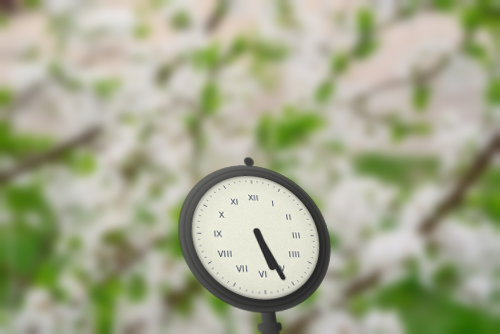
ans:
**5:26**
